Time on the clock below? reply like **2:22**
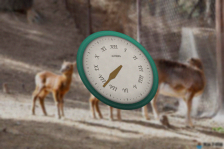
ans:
**7:38**
